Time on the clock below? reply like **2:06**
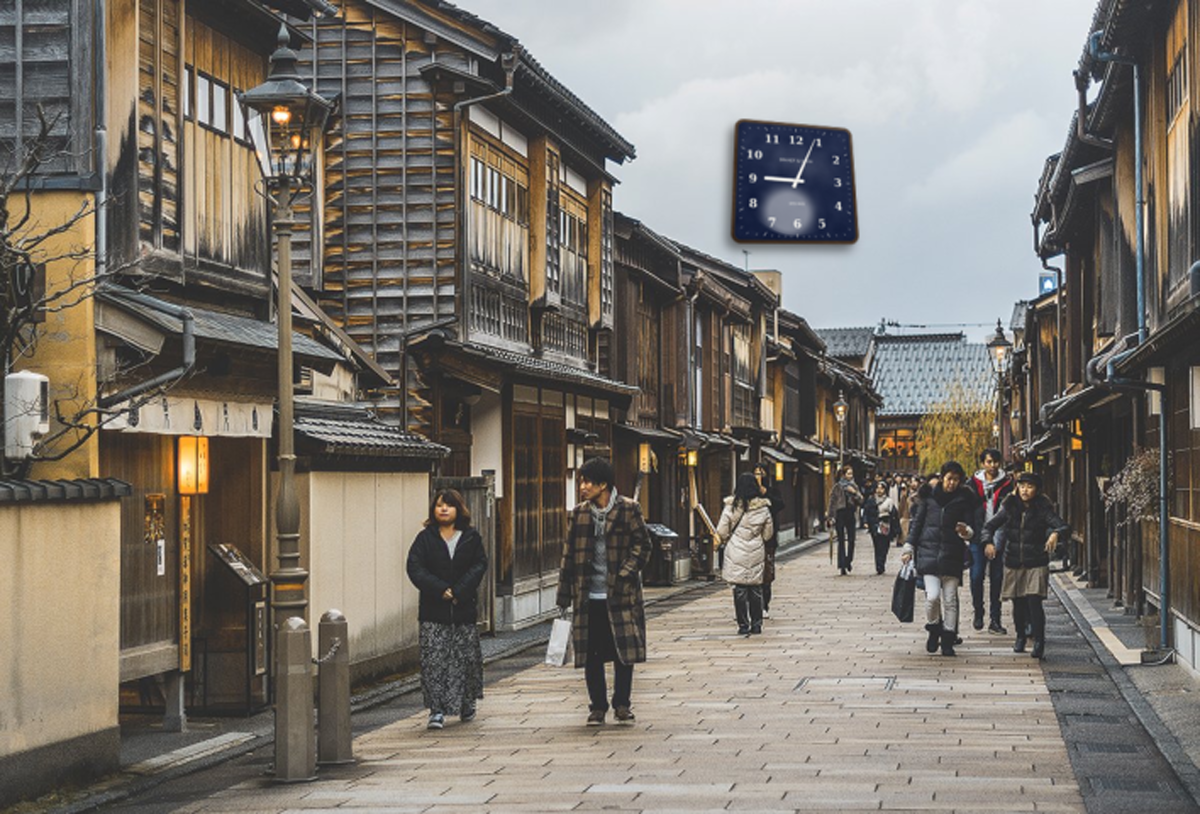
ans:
**9:04**
